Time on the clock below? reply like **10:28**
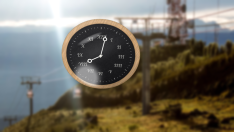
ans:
**8:02**
